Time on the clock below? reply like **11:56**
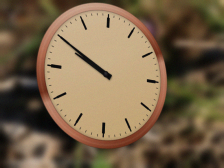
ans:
**9:50**
